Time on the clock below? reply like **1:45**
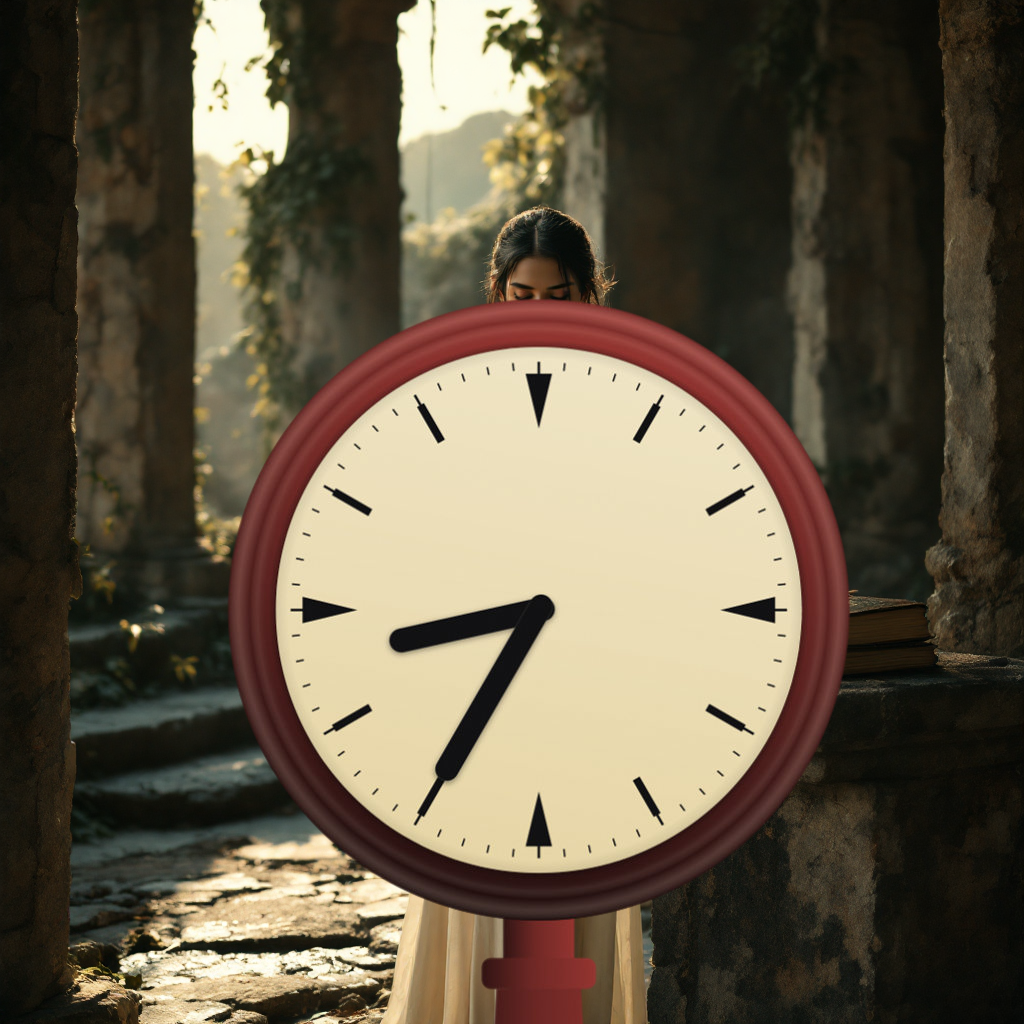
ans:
**8:35**
